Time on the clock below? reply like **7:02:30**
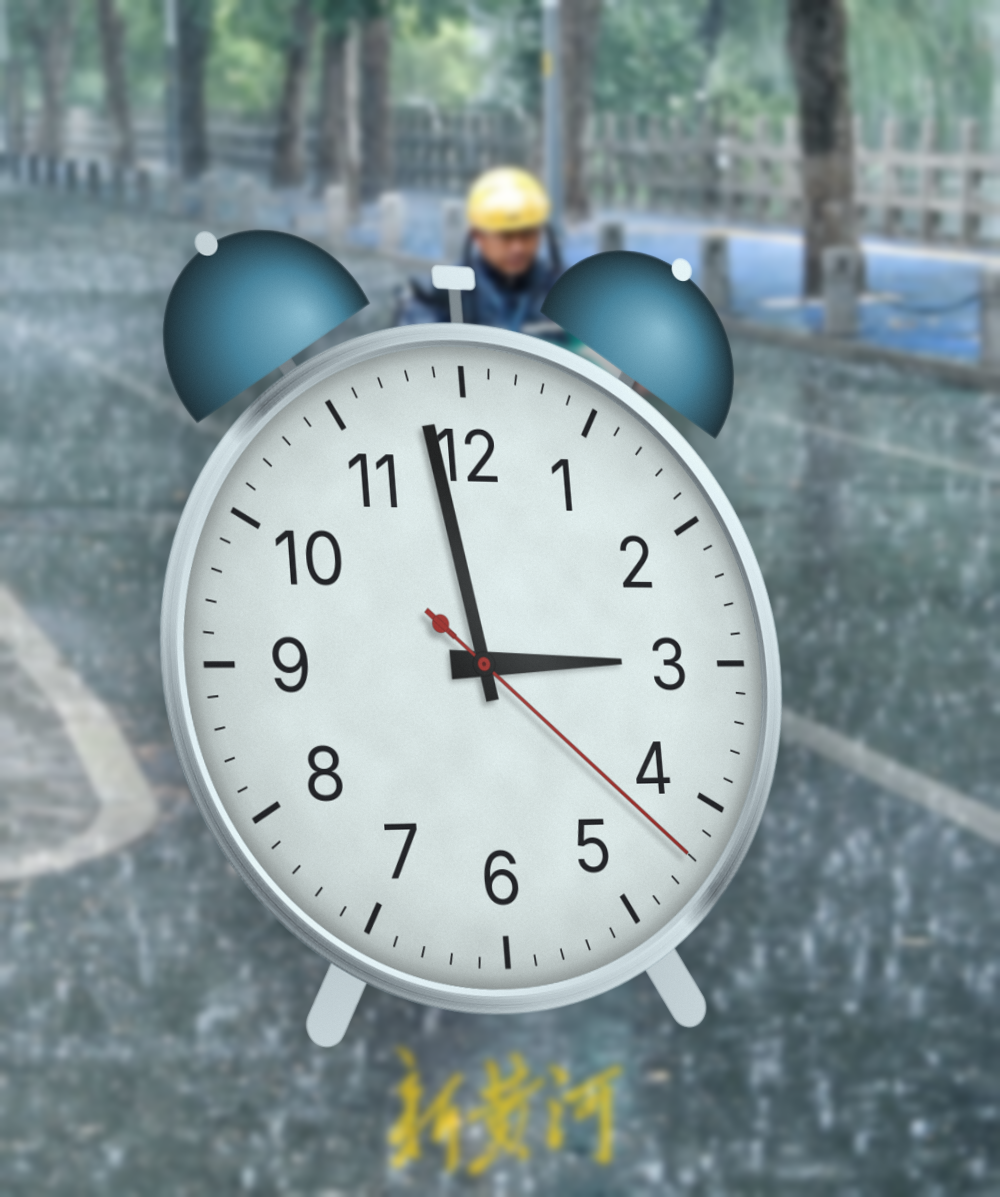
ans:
**2:58:22**
